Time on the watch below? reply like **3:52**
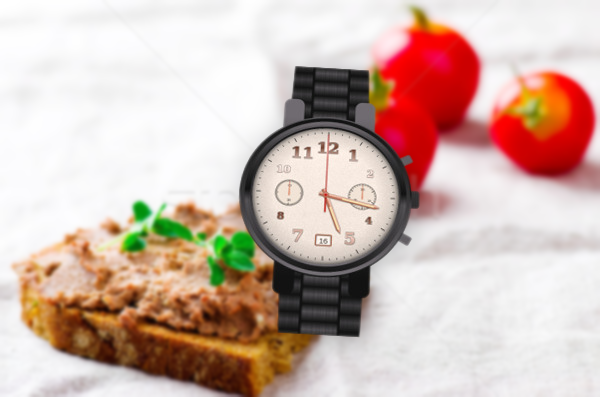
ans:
**5:17**
